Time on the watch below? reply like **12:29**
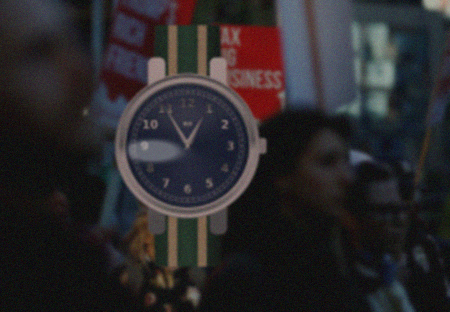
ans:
**12:55**
